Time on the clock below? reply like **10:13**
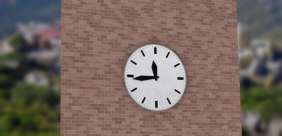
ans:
**11:44**
